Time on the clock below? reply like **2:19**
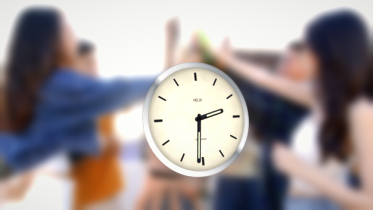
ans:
**2:31**
